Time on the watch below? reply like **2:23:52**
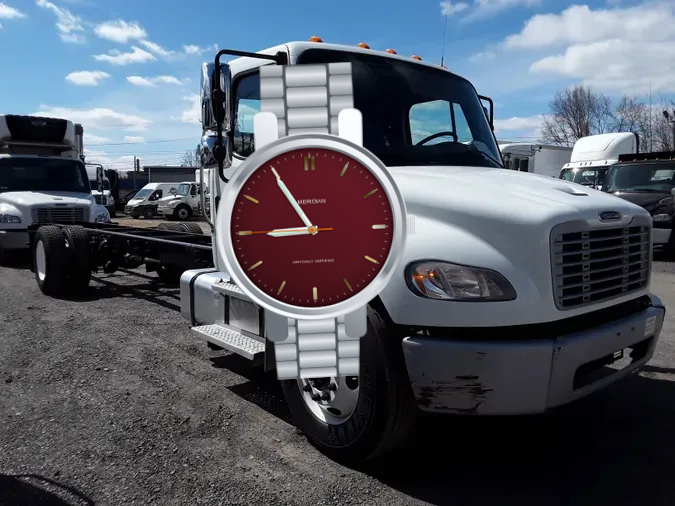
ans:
**8:54:45**
